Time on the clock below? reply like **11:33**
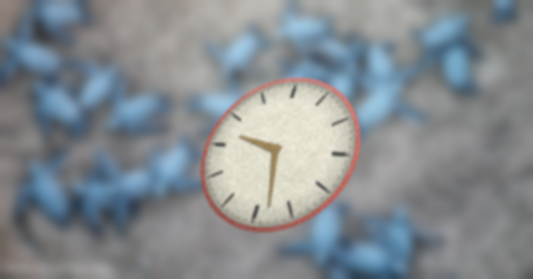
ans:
**9:28**
